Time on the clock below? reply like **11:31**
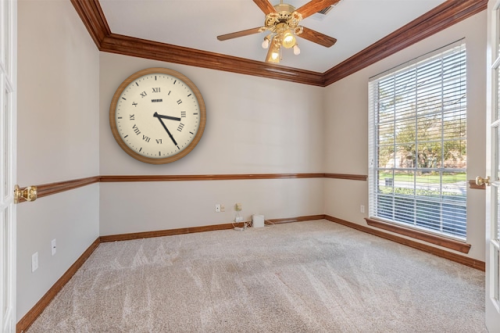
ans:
**3:25**
